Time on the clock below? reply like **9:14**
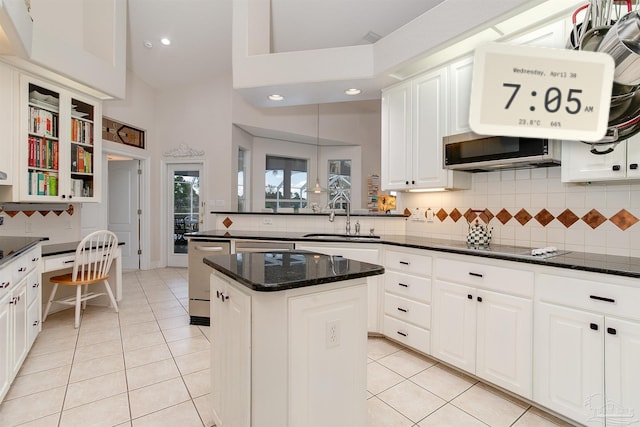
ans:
**7:05**
